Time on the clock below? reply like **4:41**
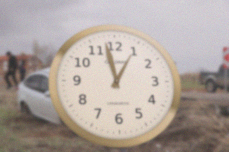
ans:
**12:58**
